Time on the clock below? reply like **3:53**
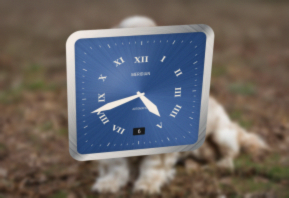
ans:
**4:42**
